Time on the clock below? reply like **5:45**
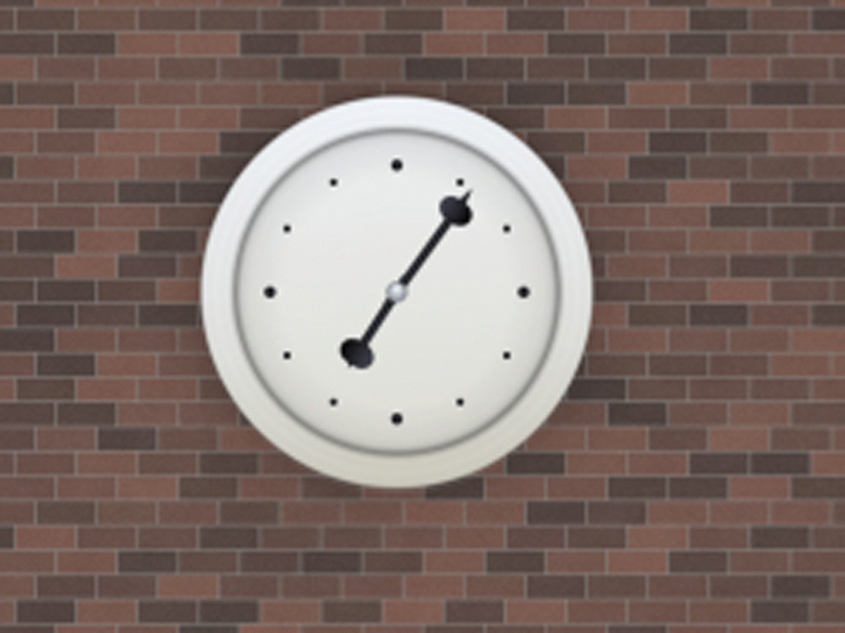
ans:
**7:06**
